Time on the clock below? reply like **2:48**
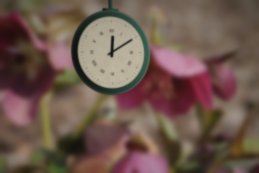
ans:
**12:10**
